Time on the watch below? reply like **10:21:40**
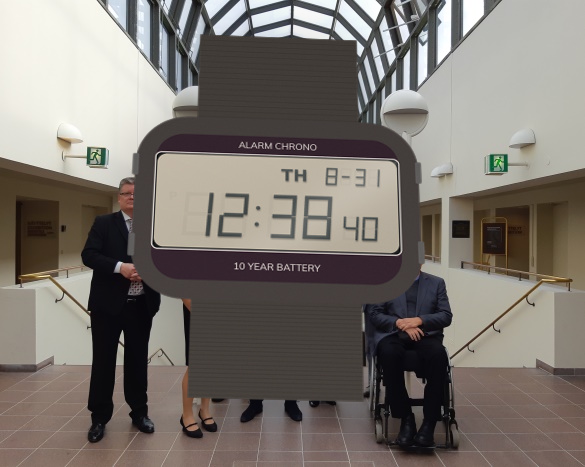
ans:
**12:38:40**
